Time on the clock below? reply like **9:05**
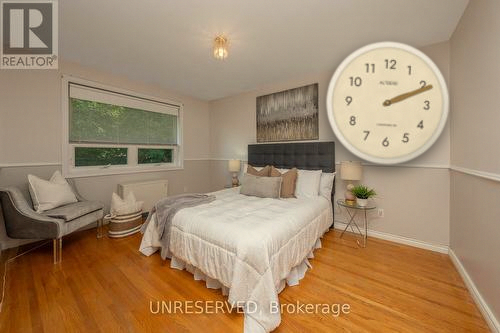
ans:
**2:11**
